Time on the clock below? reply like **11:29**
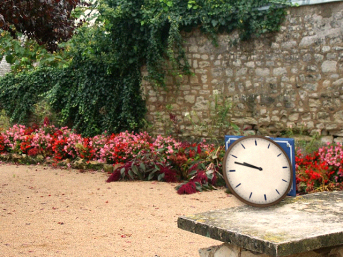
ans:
**9:48**
